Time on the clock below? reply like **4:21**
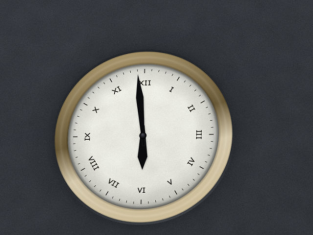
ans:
**5:59**
